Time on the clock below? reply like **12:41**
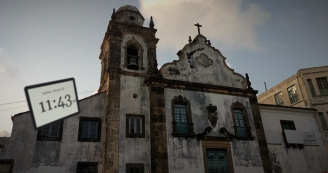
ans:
**11:43**
